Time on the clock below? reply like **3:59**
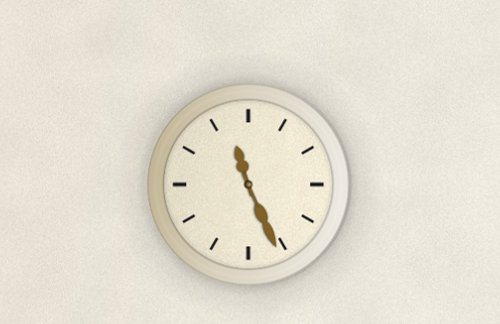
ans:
**11:26**
